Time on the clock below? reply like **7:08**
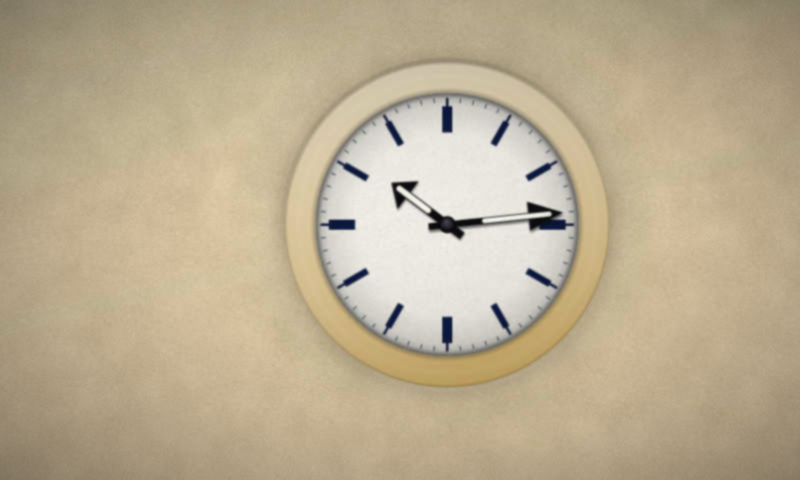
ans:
**10:14**
